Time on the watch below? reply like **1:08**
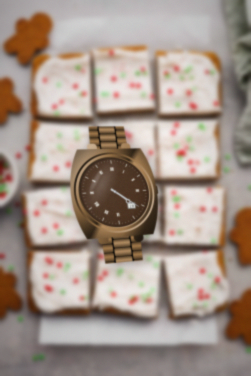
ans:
**4:21**
